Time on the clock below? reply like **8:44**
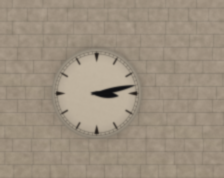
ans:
**3:13**
